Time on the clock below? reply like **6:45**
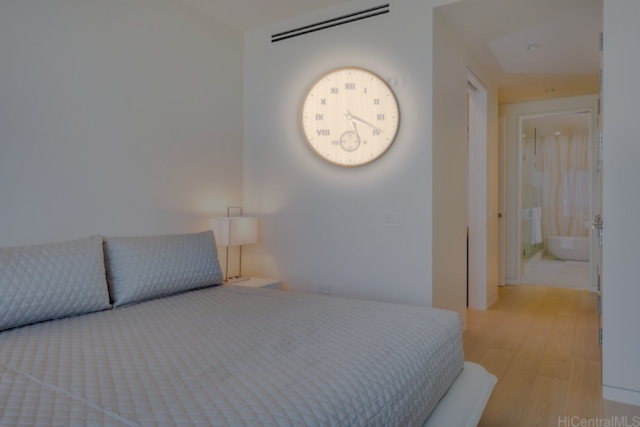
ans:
**5:19**
